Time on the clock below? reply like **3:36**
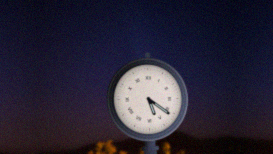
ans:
**5:21**
